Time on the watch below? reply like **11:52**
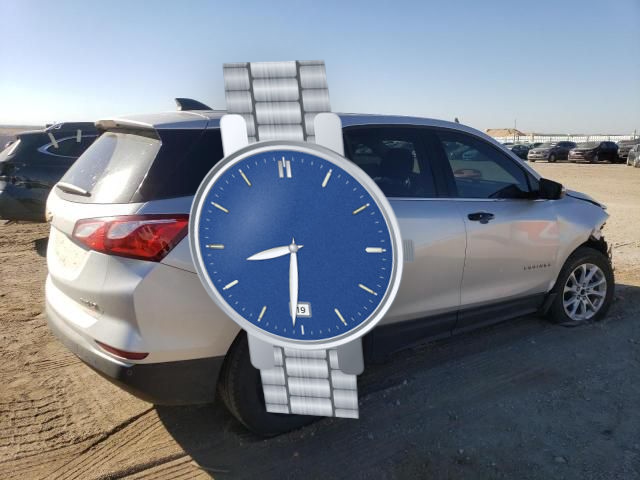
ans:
**8:31**
